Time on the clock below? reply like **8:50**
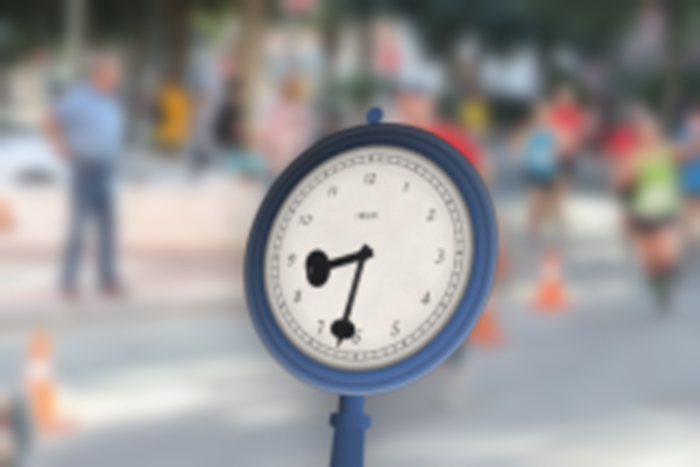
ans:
**8:32**
